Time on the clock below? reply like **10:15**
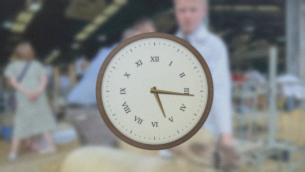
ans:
**5:16**
